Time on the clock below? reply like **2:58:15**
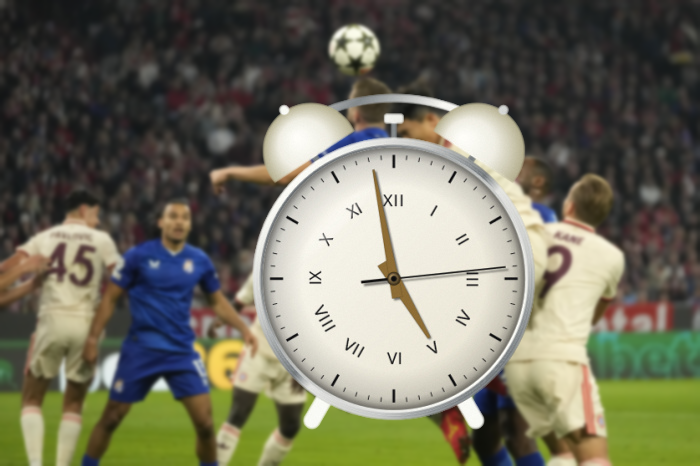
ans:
**4:58:14**
